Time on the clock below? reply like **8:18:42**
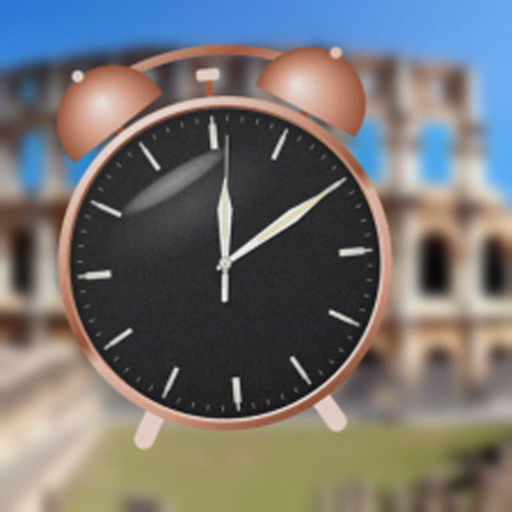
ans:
**12:10:01**
